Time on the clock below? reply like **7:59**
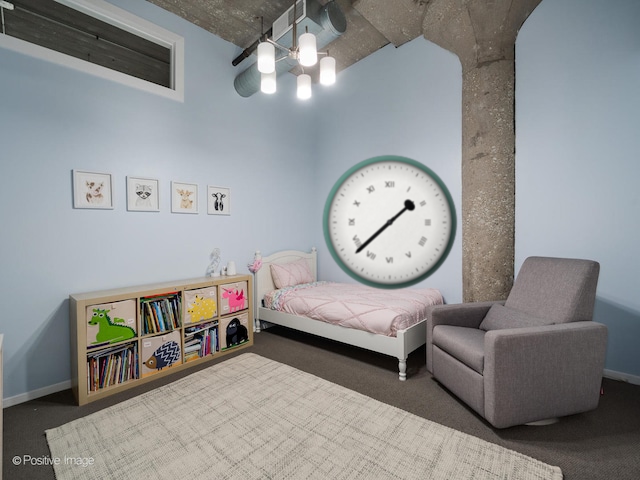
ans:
**1:38**
